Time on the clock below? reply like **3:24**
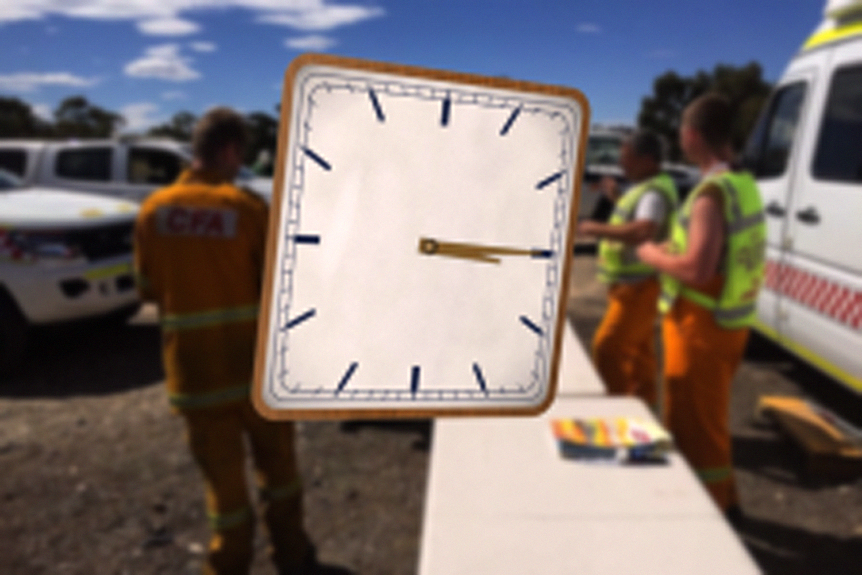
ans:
**3:15**
